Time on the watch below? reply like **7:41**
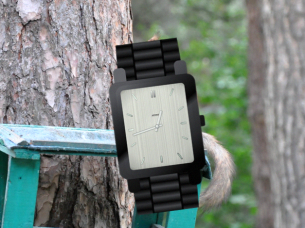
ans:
**12:43**
